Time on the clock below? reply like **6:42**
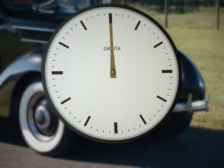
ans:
**12:00**
